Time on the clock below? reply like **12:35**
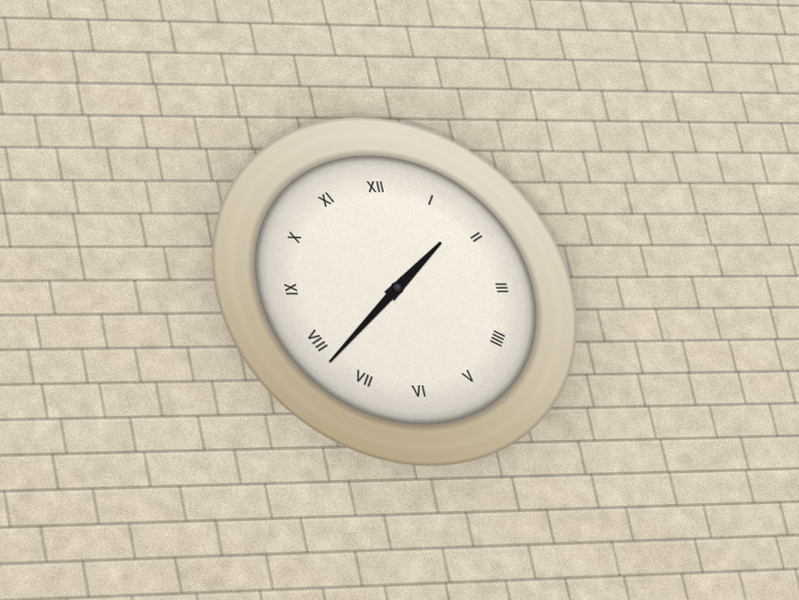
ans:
**1:38**
